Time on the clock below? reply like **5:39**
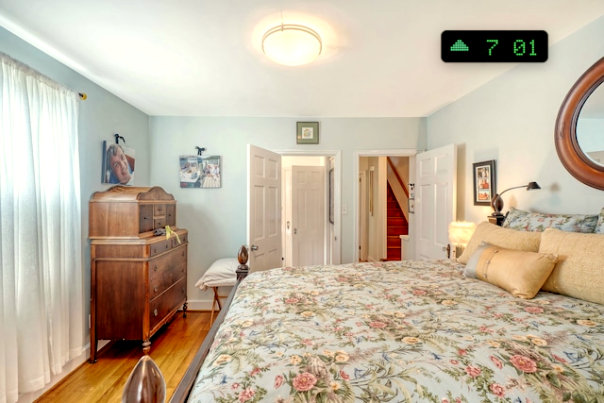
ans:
**7:01**
